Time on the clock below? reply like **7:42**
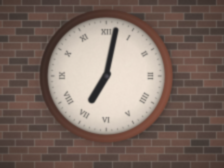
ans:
**7:02**
